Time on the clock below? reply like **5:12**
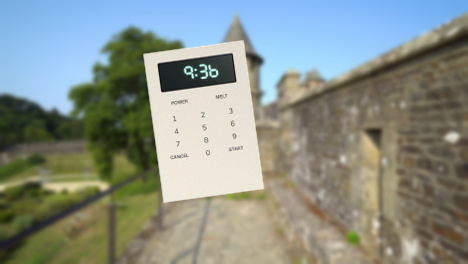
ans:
**9:36**
